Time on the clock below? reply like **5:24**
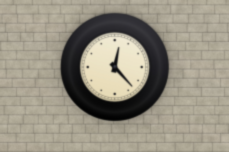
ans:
**12:23**
